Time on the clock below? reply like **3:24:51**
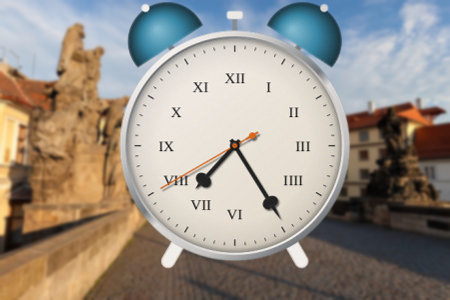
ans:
**7:24:40**
